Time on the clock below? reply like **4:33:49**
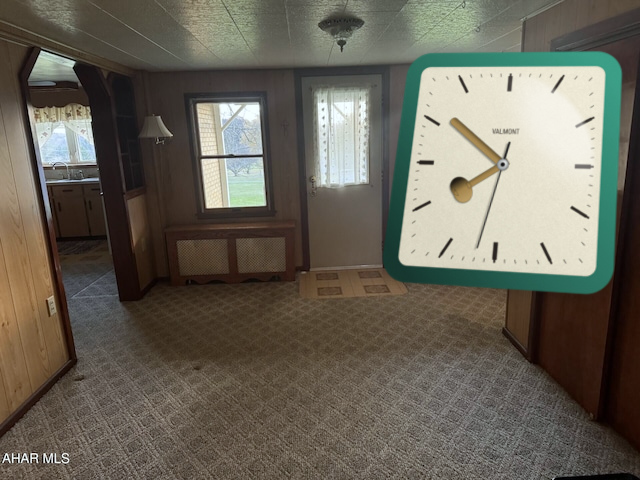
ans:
**7:51:32**
